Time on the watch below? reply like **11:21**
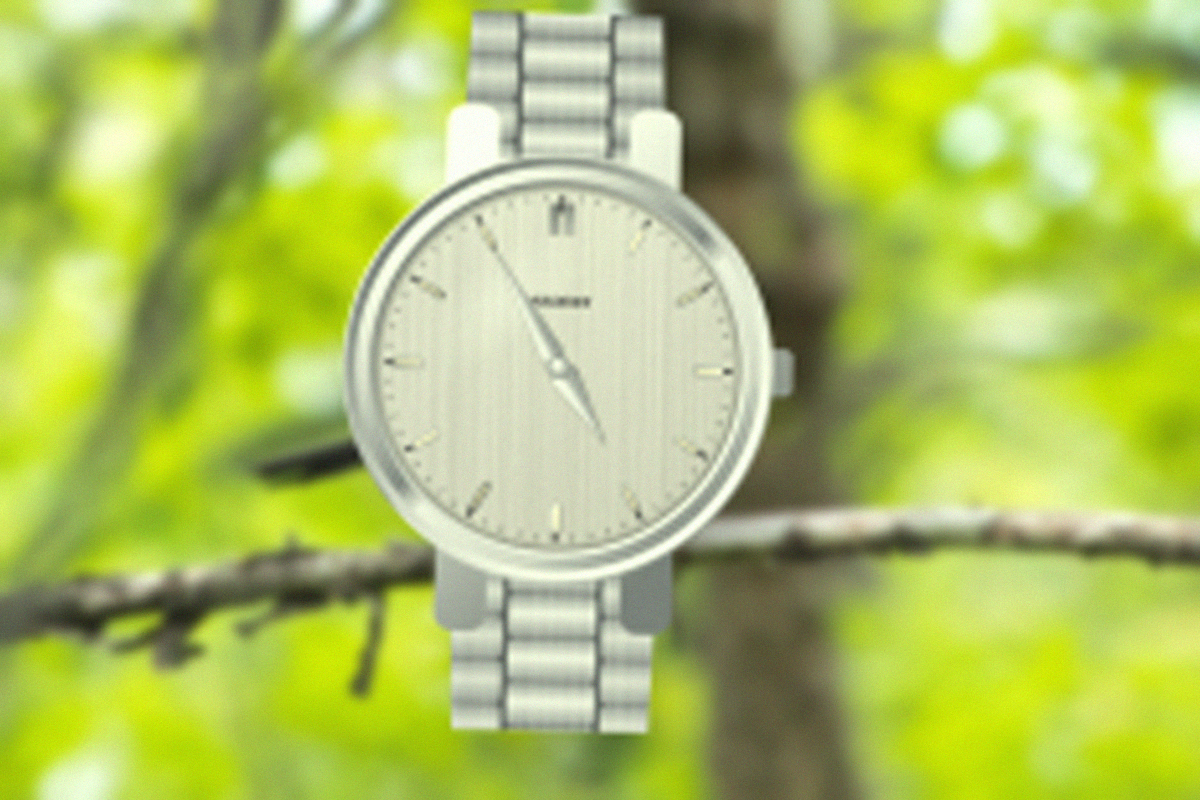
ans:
**4:55**
